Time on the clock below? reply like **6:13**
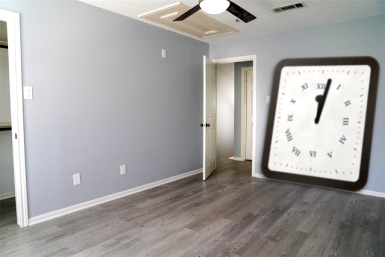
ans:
**12:02**
